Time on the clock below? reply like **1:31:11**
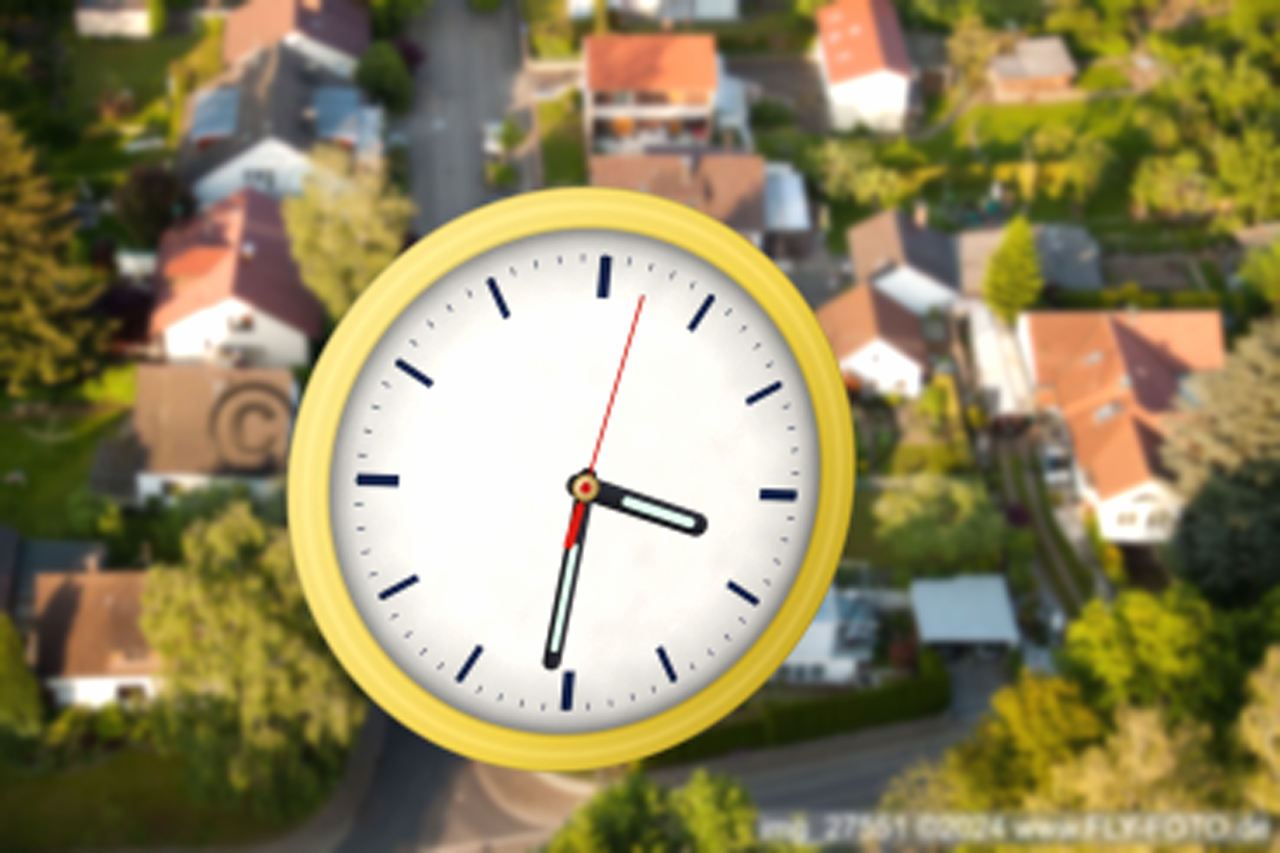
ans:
**3:31:02**
